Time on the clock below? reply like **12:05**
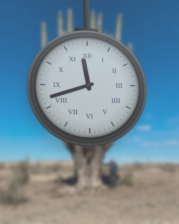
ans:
**11:42**
